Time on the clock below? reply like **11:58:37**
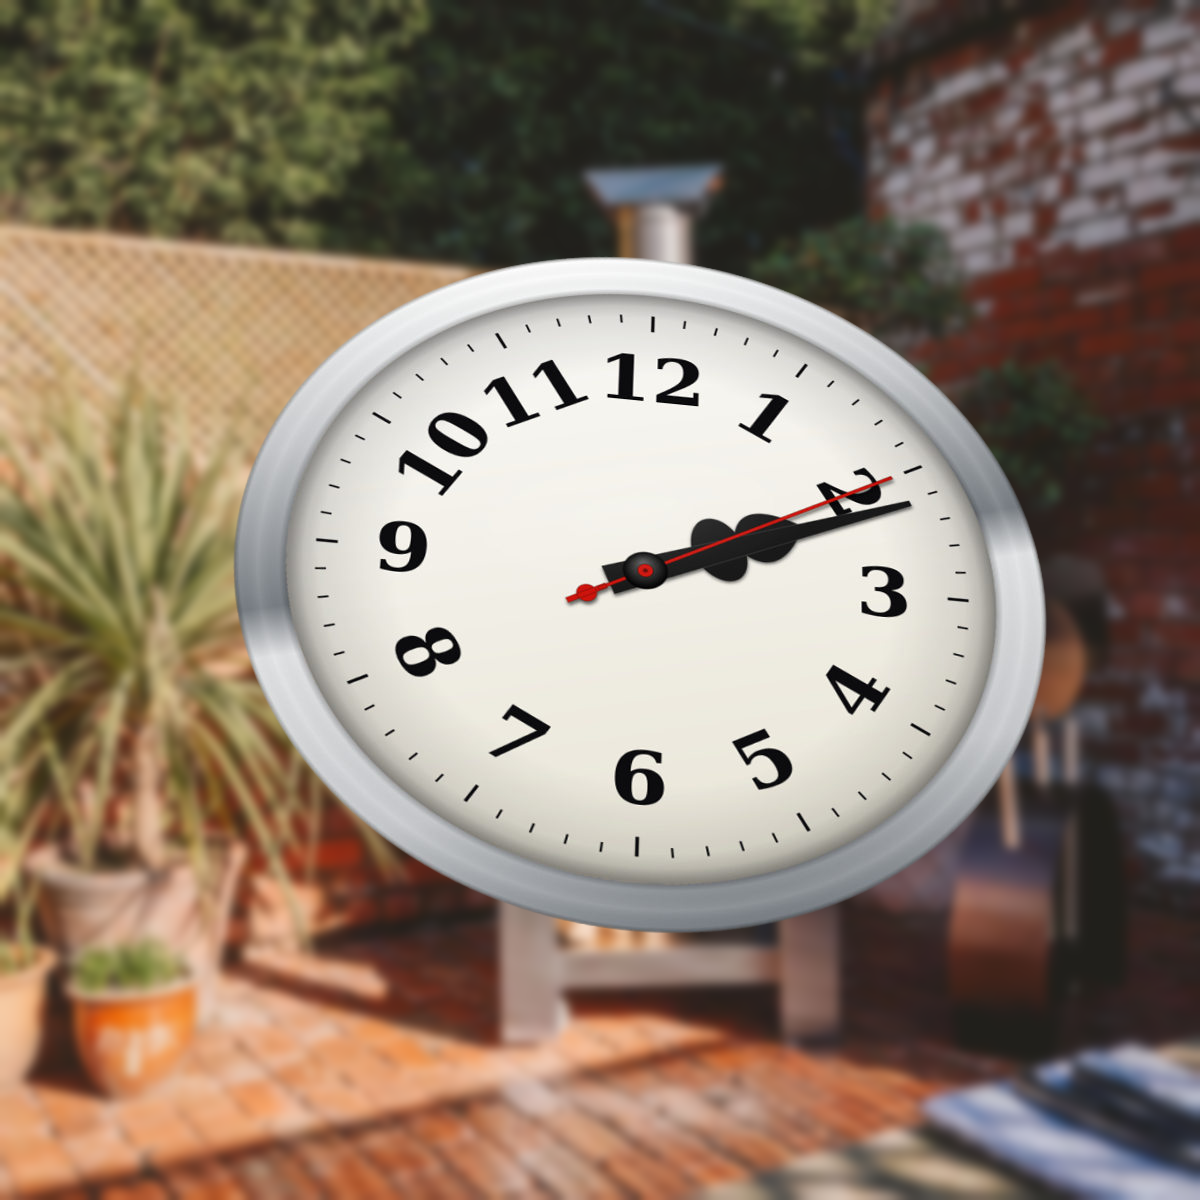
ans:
**2:11:10**
